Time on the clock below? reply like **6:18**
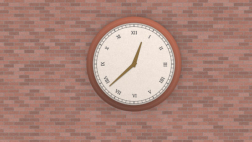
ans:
**12:38**
